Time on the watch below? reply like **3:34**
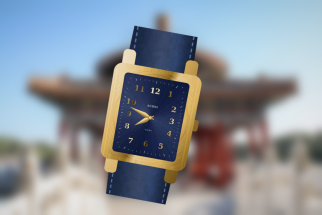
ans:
**7:48**
